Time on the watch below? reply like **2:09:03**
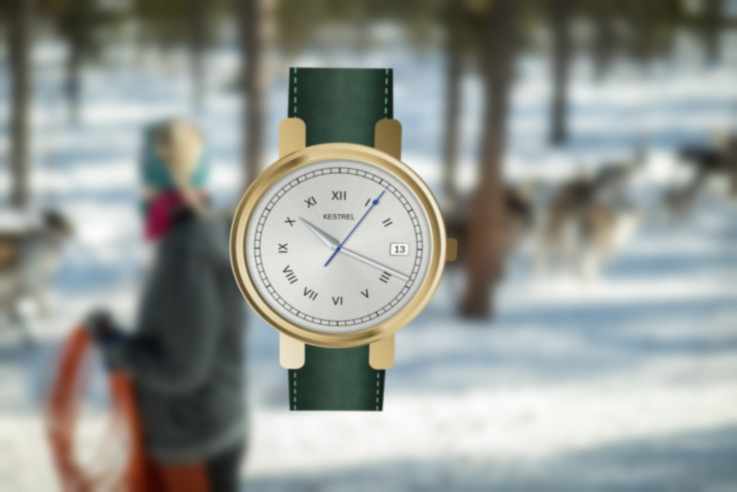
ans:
**10:19:06**
